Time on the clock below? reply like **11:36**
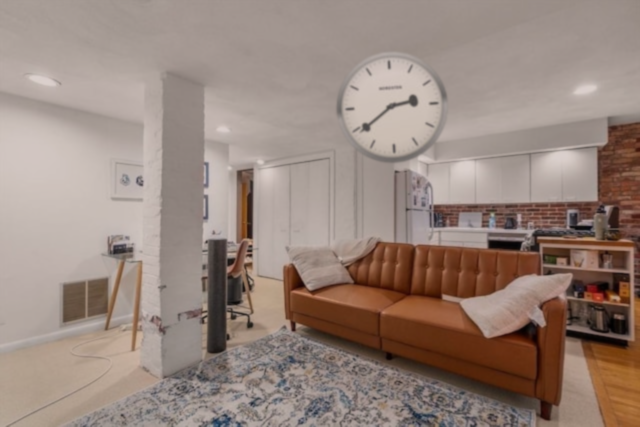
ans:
**2:39**
